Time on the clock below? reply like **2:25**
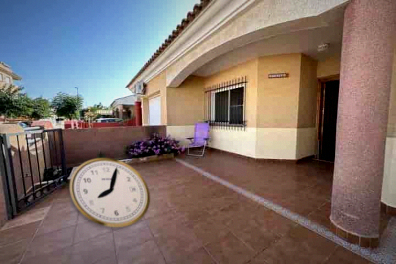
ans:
**8:04**
